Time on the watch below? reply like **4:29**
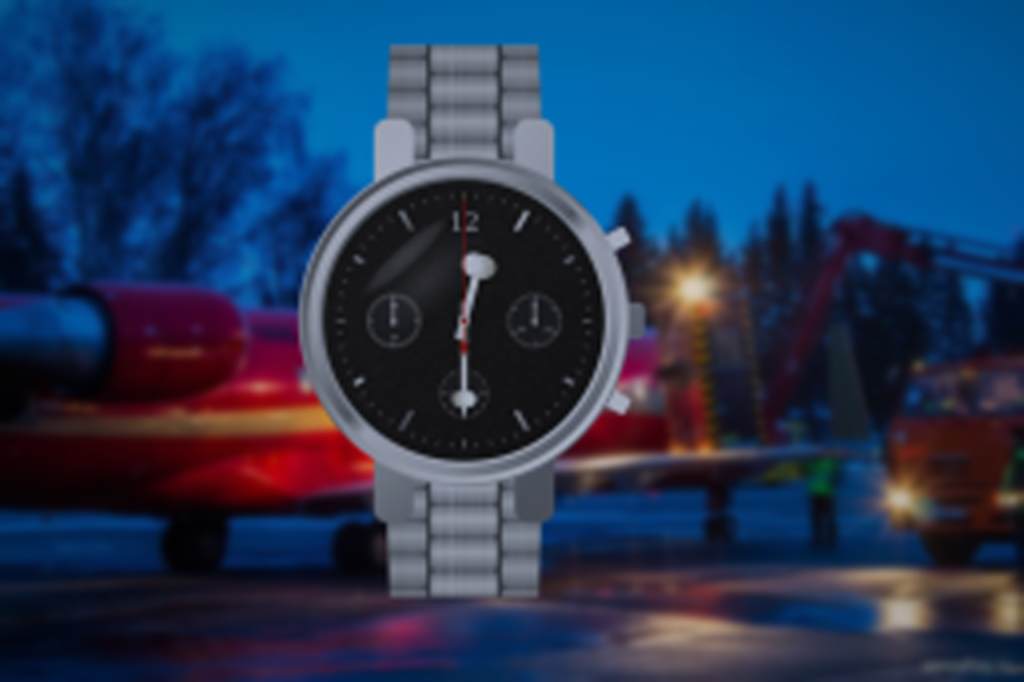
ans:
**12:30**
